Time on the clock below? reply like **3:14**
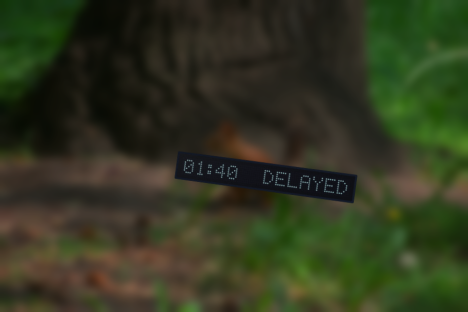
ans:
**1:40**
